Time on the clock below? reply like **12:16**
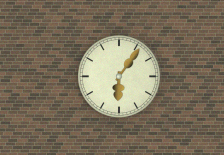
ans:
**6:06**
